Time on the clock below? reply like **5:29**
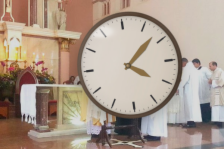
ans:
**4:08**
